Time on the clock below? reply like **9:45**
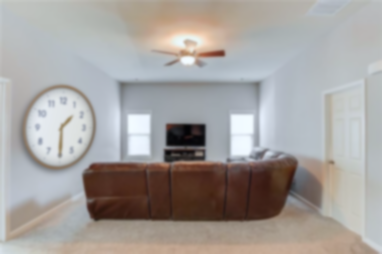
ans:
**1:30**
